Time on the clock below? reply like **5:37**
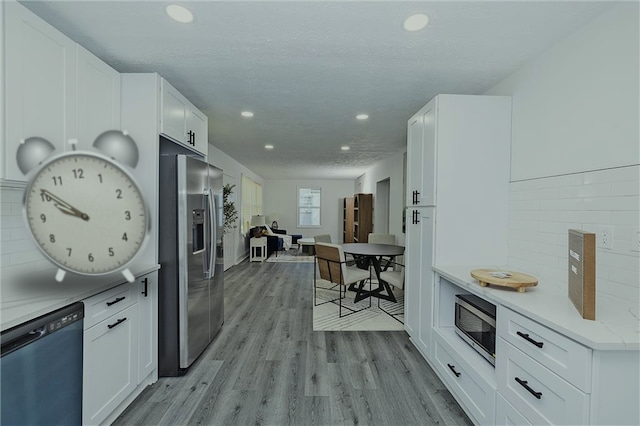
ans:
**9:51**
